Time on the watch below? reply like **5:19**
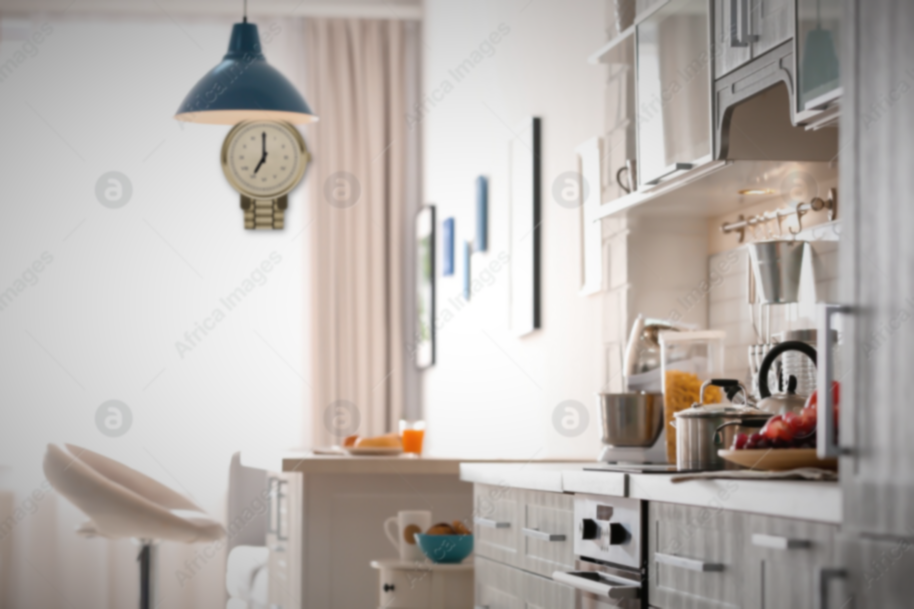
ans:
**7:00**
